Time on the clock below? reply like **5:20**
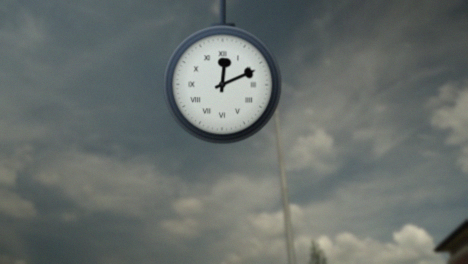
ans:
**12:11**
